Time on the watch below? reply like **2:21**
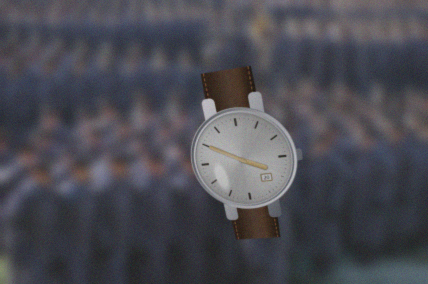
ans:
**3:50**
